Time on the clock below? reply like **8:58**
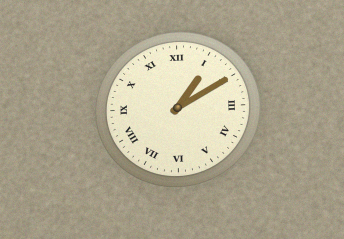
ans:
**1:10**
